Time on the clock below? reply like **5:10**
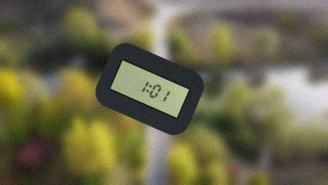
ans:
**1:01**
